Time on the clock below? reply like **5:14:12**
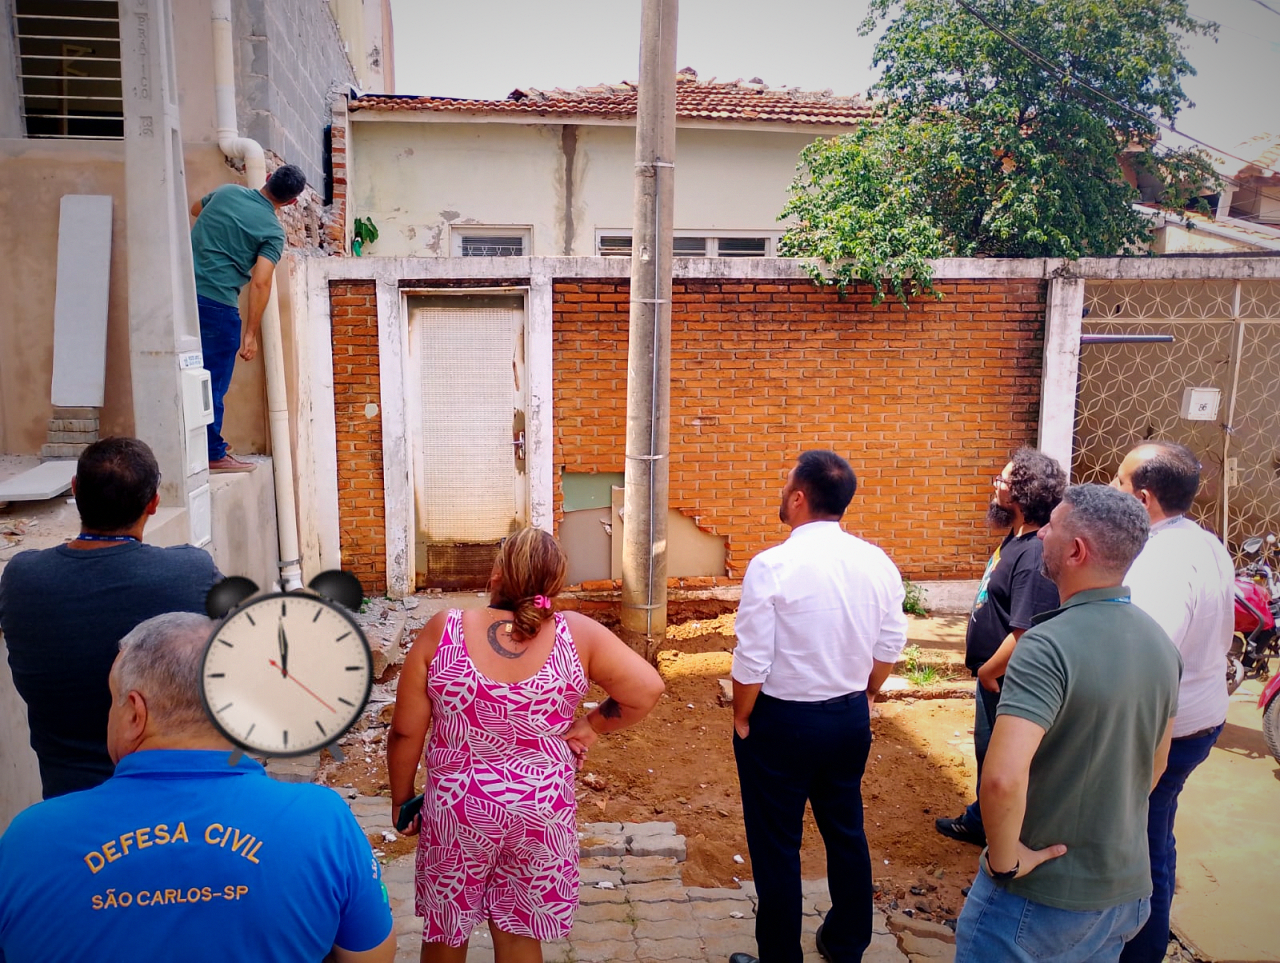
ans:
**11:59:22**
